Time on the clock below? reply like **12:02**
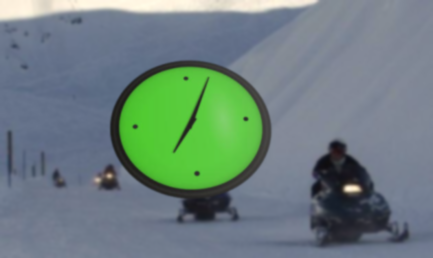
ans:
**7:04**
